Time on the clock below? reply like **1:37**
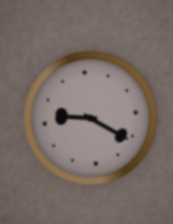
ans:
**9:21**
